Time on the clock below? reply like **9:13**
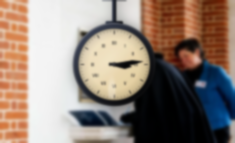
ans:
**3:14**
